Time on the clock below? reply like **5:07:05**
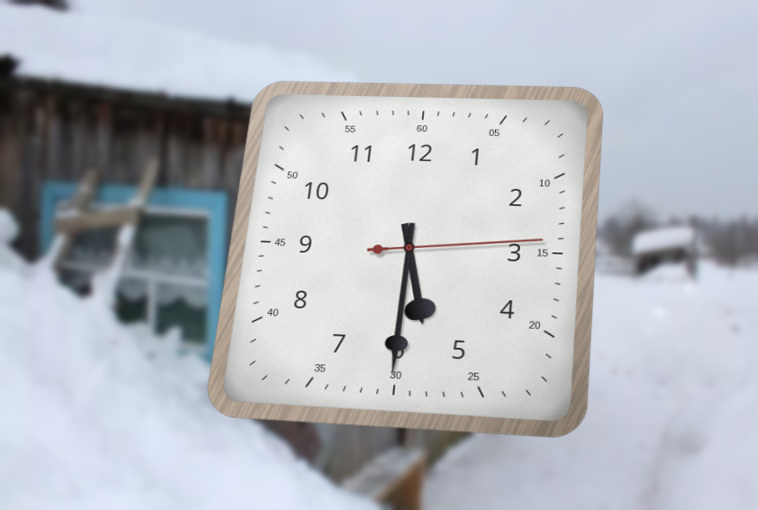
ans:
**5:30:14**
